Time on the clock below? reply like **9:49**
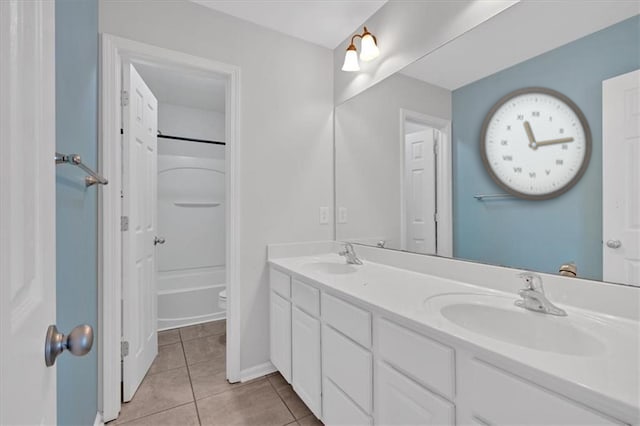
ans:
**11:13**
